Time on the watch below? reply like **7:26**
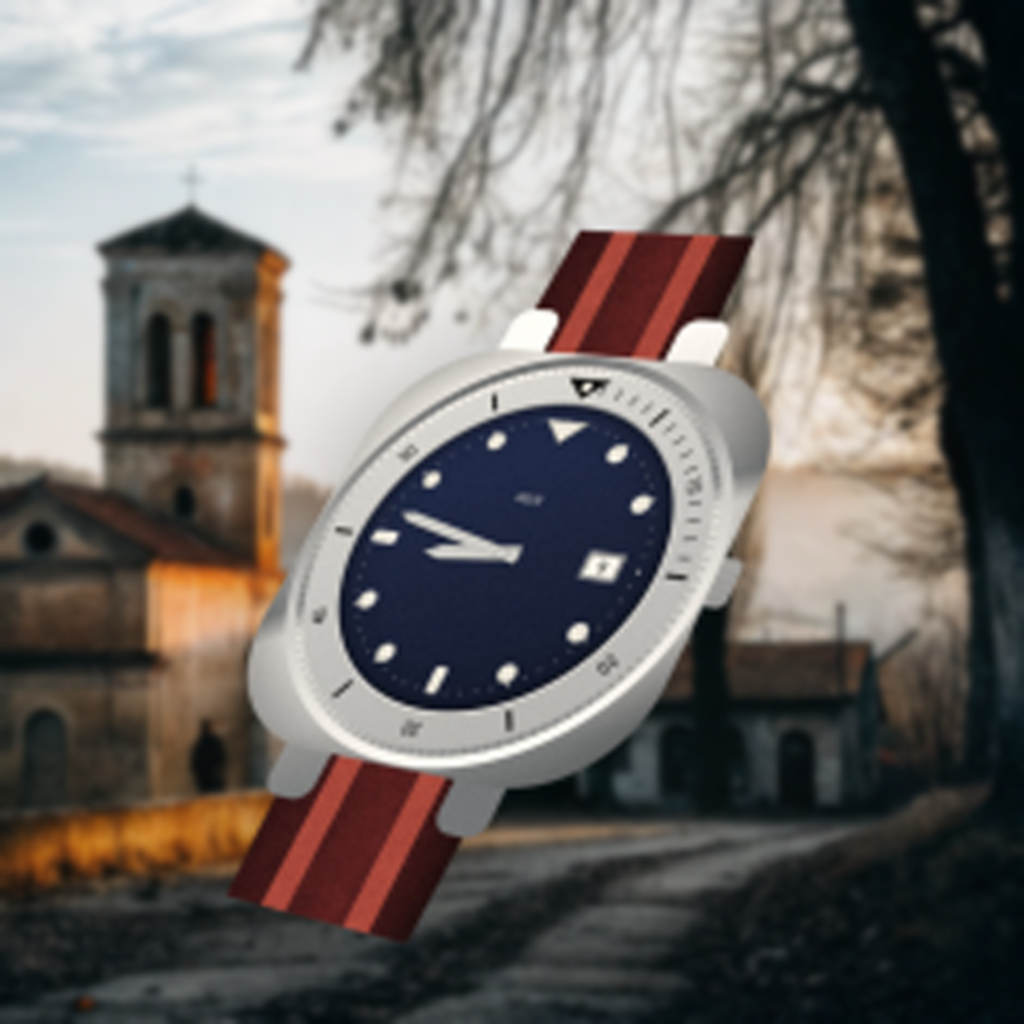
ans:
**8:47**
